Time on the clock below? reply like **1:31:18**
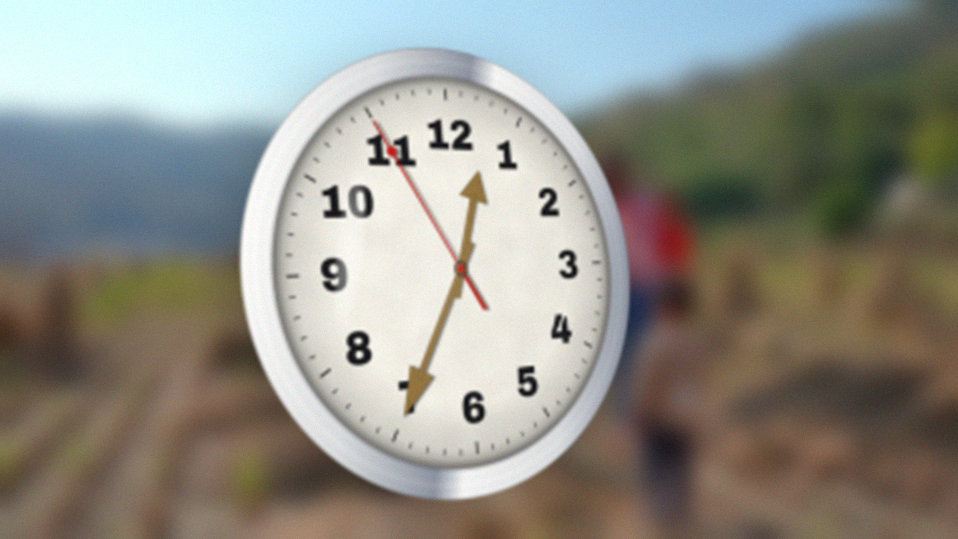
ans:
**12:34:55**
